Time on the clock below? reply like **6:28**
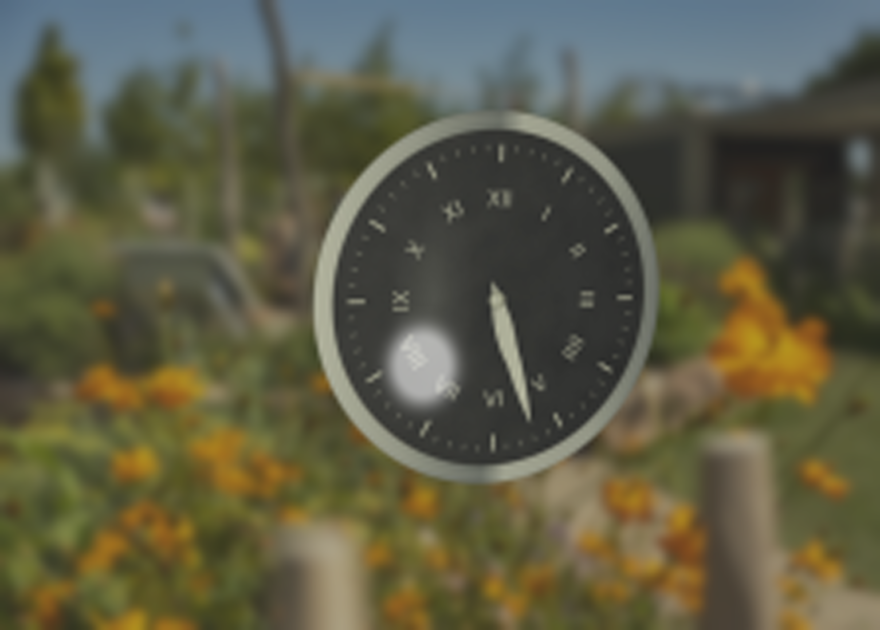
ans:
**5:27**
